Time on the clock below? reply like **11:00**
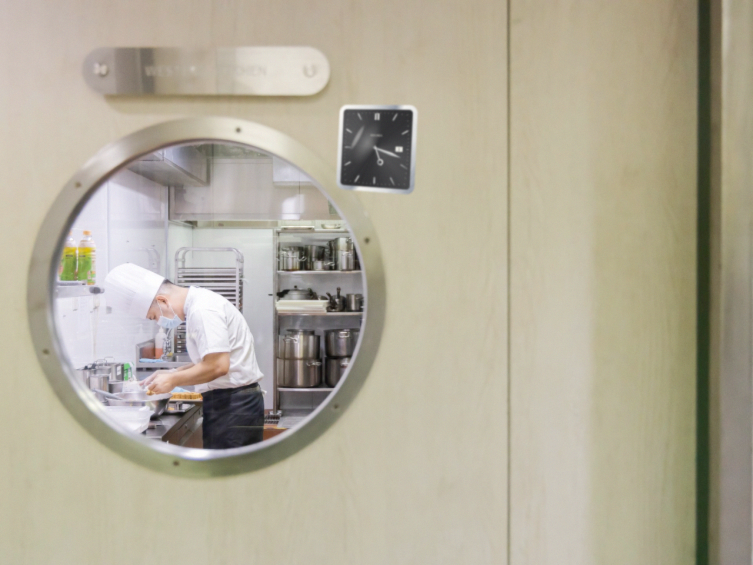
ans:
**5:18**
